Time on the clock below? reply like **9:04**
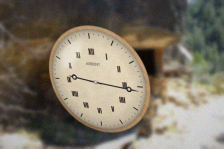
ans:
**9:16**
